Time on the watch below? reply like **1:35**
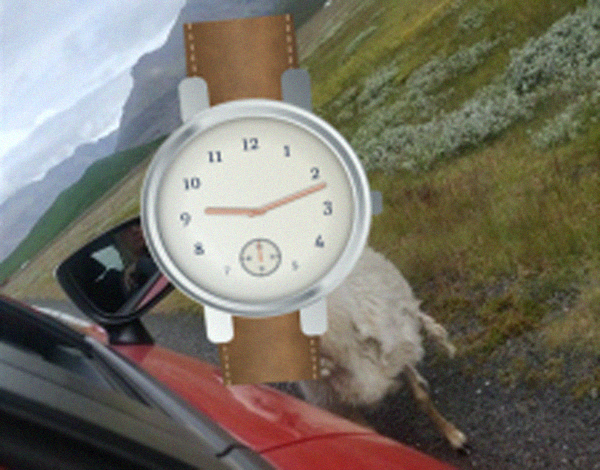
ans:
**9:12**
